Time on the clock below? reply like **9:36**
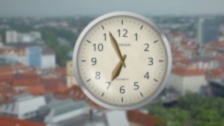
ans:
**6:56**
